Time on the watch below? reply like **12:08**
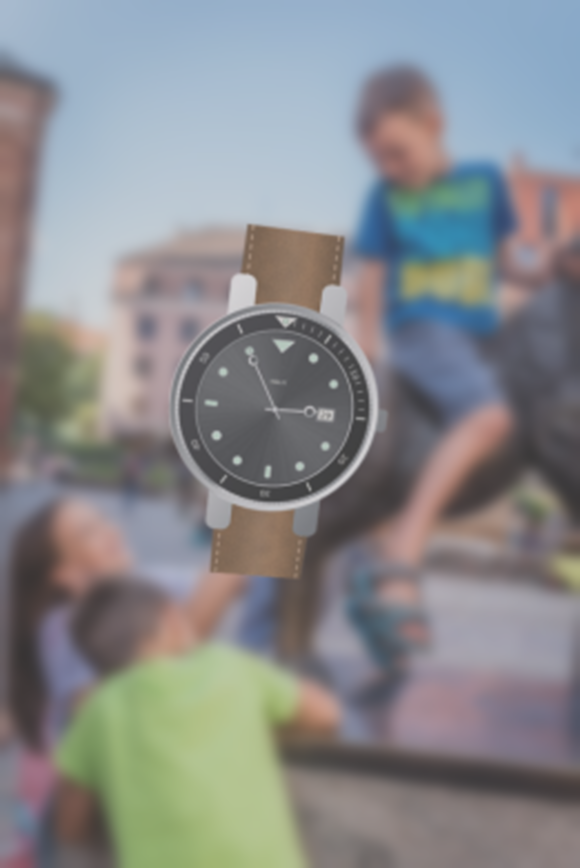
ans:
**2:55**
